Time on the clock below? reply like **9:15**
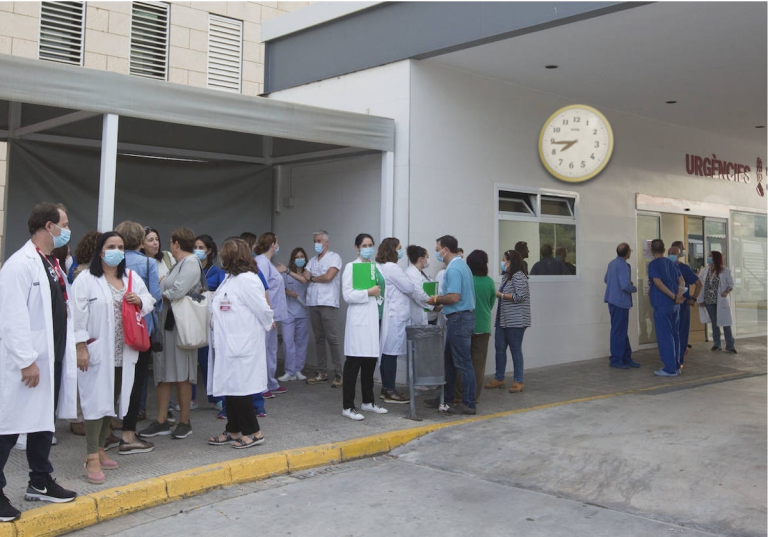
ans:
**7:44**
